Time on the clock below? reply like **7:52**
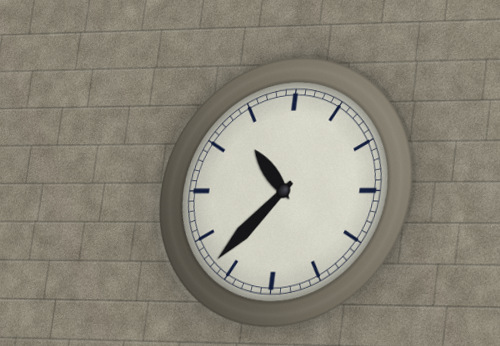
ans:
**10:37**
